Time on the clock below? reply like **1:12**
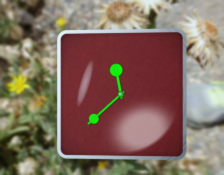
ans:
**11:38**
